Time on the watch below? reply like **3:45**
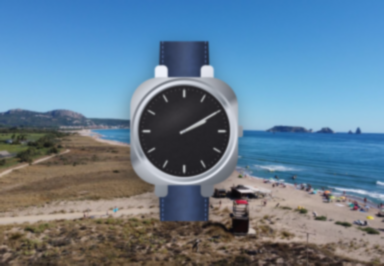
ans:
**2:10**
